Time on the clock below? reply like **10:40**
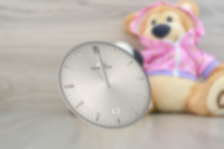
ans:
**12:00**
